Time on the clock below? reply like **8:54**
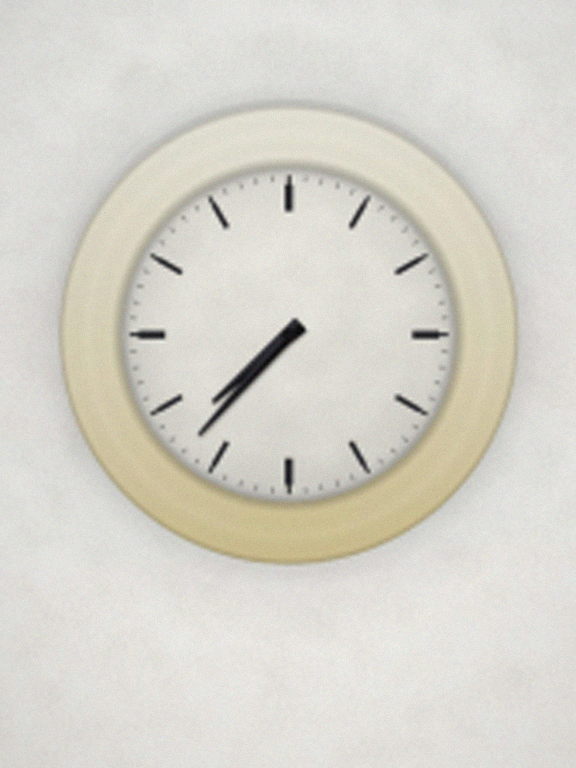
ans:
**7:37**
